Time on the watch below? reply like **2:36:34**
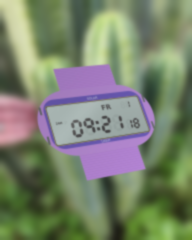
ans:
**9:21:18**
